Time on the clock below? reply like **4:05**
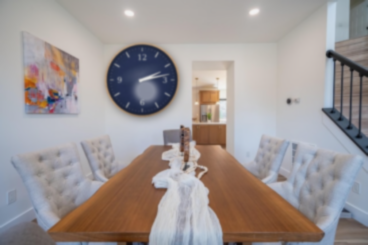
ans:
**2:13**
